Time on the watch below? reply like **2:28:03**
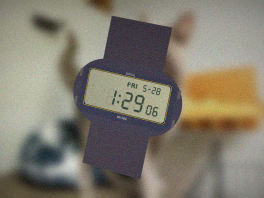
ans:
**1:29:06**
